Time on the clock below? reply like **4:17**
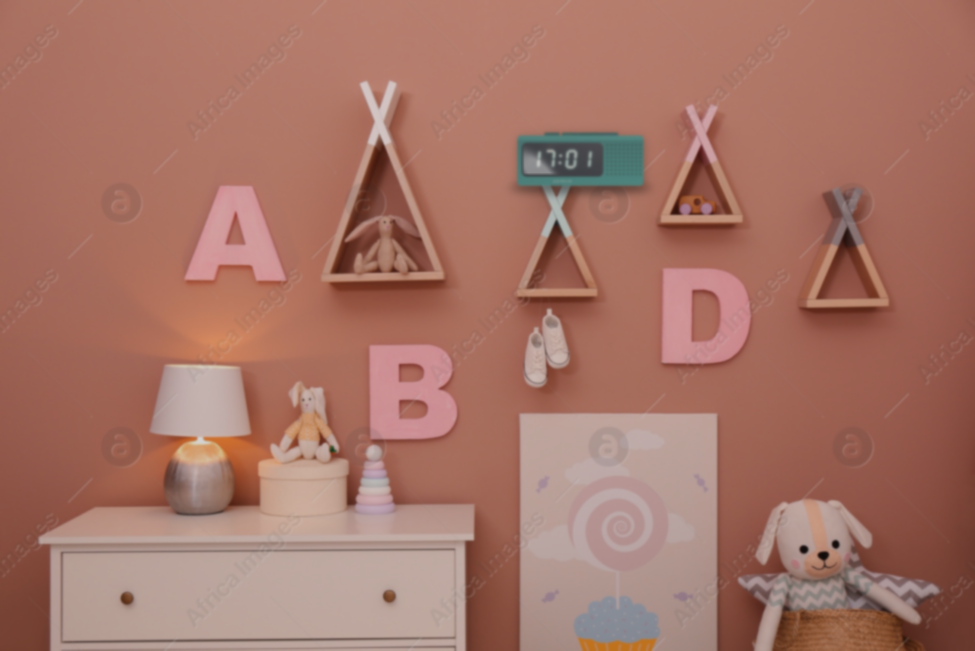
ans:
**17:01**
